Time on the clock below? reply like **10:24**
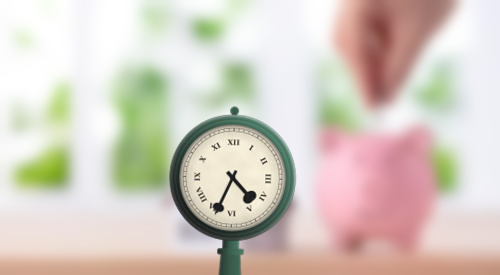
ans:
**4:34**
